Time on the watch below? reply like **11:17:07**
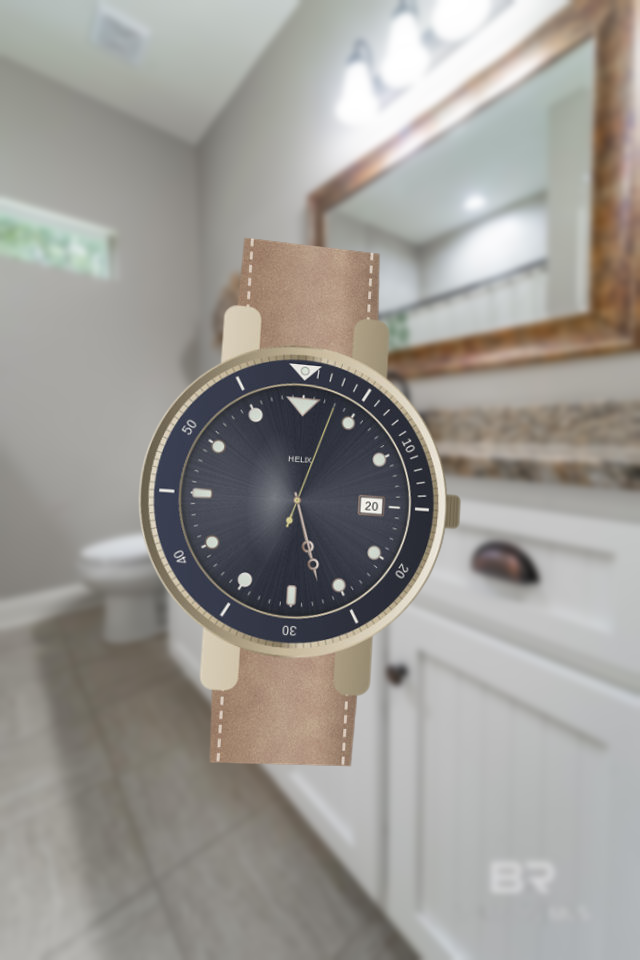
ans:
**5:27:03**
